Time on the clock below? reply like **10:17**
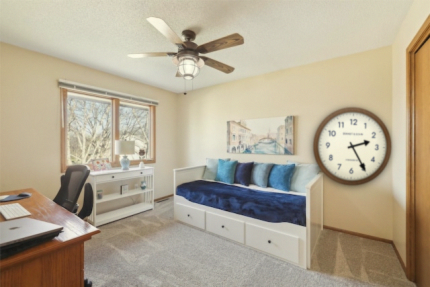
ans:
**2:25**
